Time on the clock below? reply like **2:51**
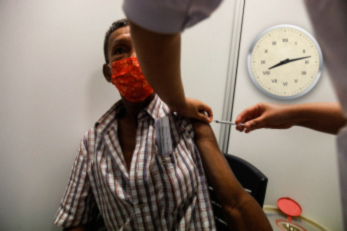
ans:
**8:13**
